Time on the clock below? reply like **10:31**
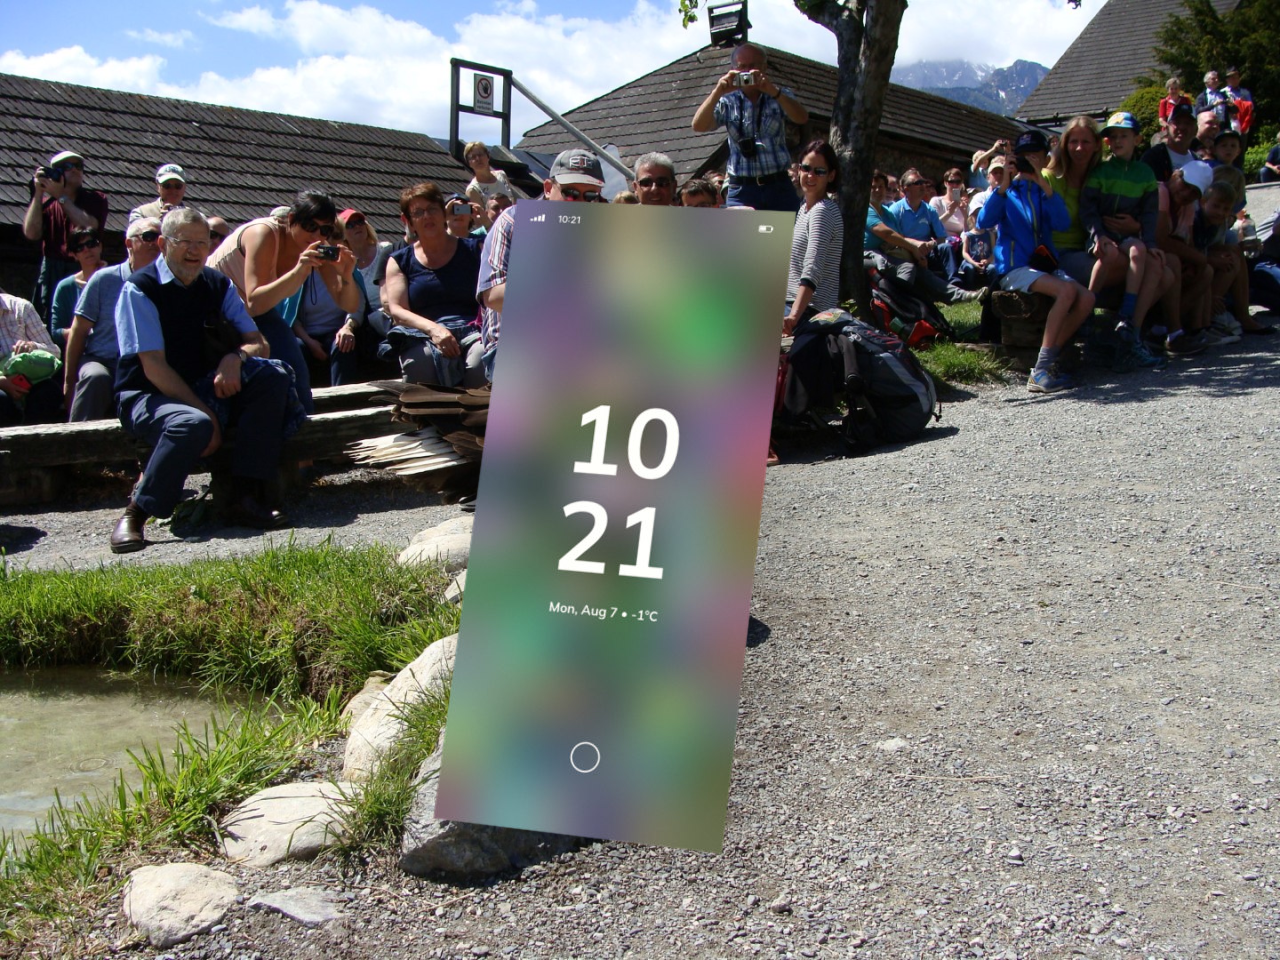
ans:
**10:21**
